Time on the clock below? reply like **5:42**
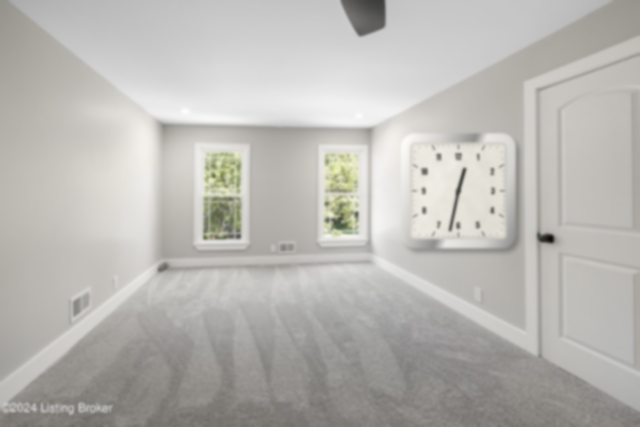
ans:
**12:32**
